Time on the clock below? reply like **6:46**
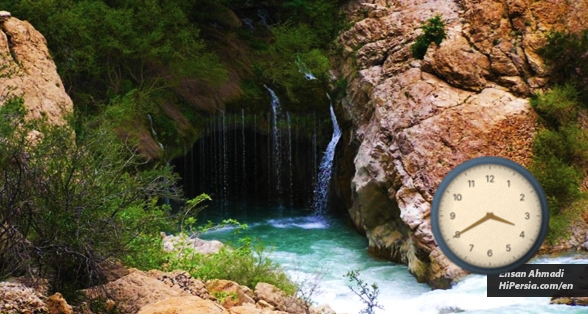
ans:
**3:40**
